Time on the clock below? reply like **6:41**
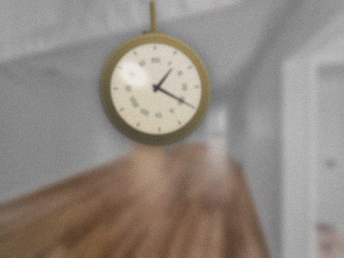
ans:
**1:20**
